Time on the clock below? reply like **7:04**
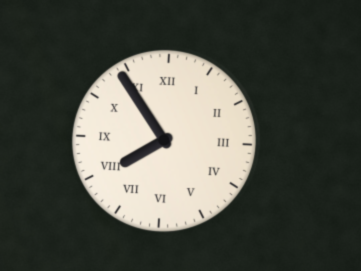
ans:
**7:54**
